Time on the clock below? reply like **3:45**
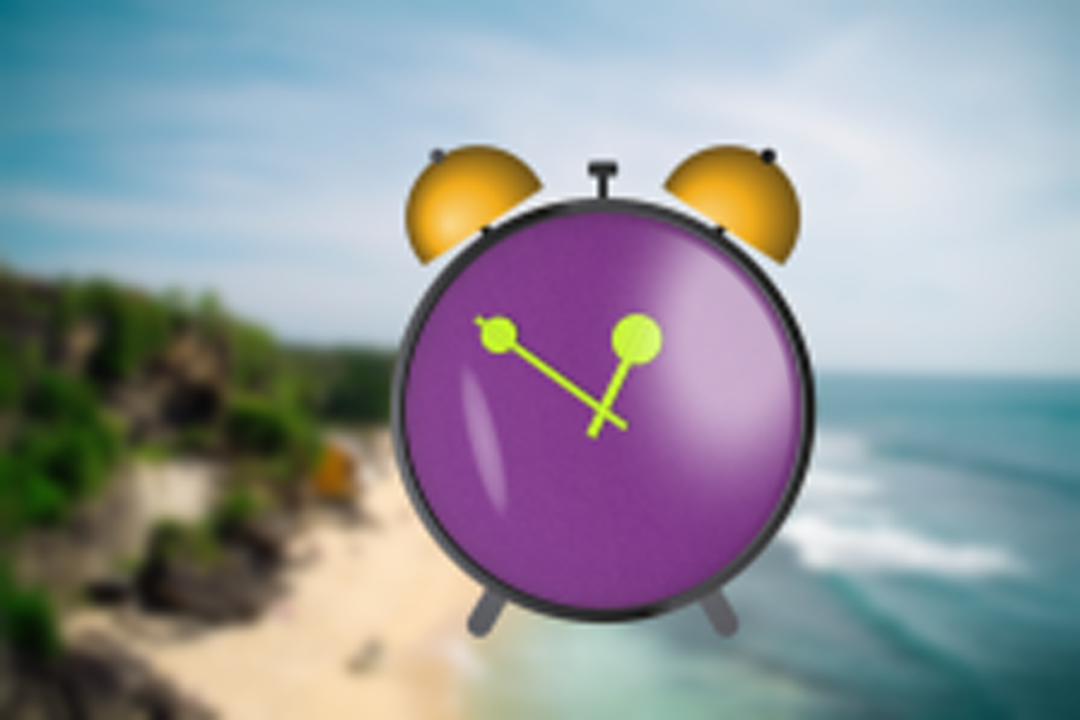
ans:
**12:51**
